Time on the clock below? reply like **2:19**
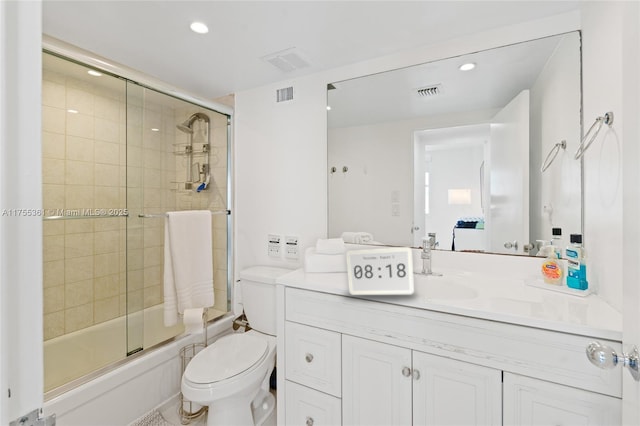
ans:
**8:18**
